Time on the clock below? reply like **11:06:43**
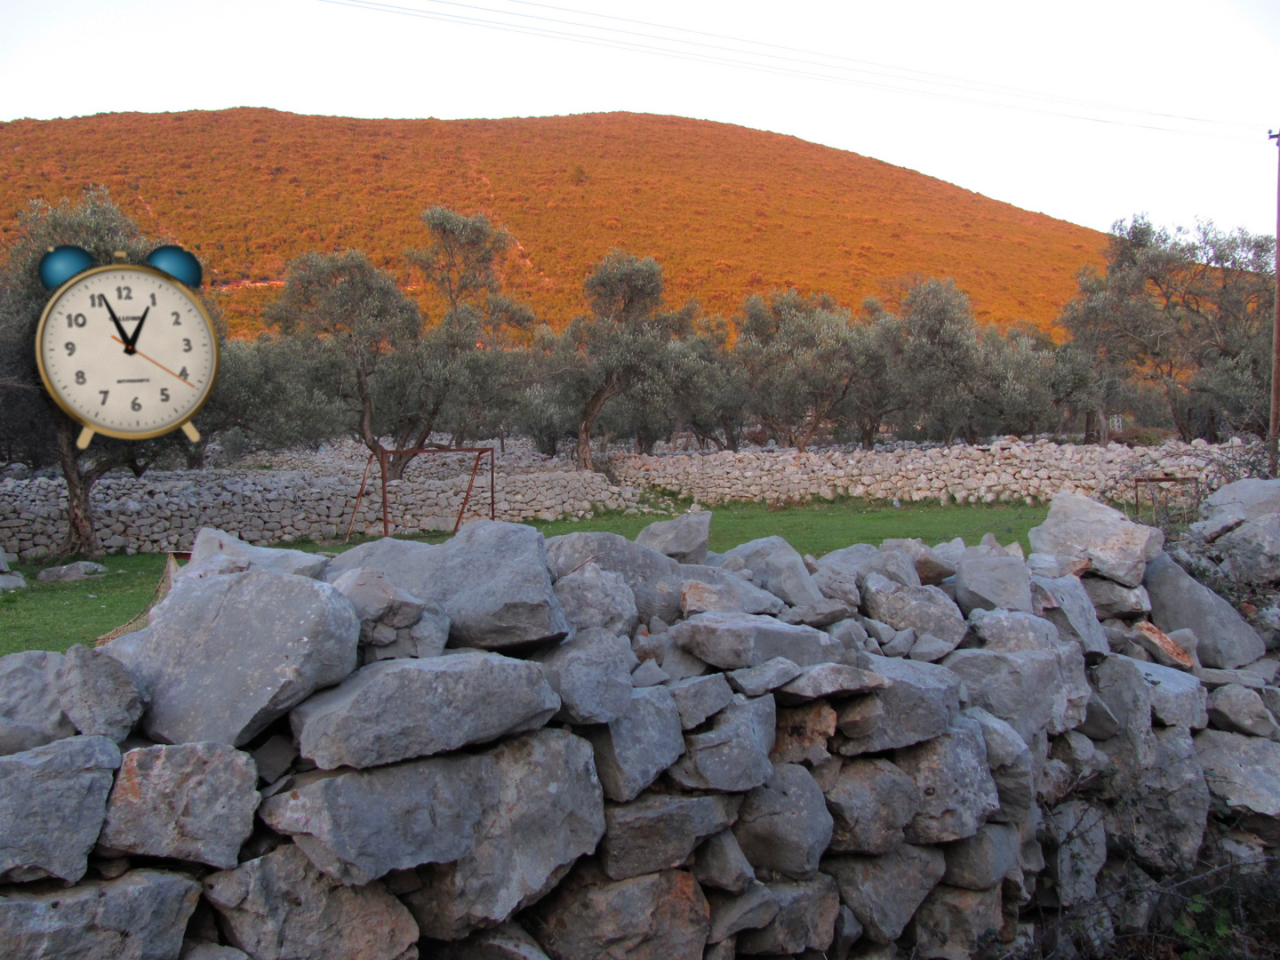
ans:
**12:56:21**
